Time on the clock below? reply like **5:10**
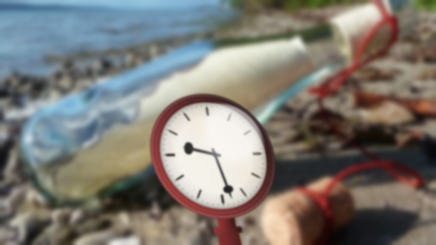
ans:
**9:28**
